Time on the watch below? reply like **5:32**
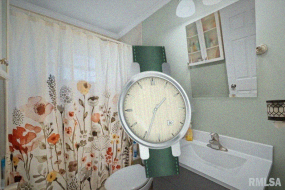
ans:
**1:34**
